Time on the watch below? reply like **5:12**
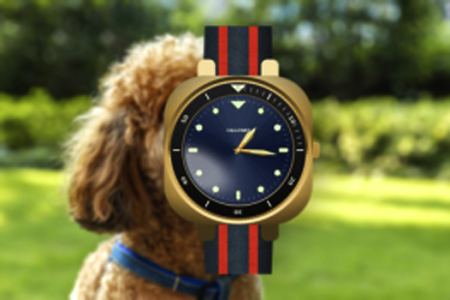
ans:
**1:16**
